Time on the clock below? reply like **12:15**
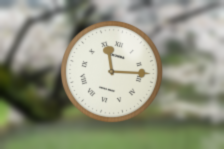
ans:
**11:13**
